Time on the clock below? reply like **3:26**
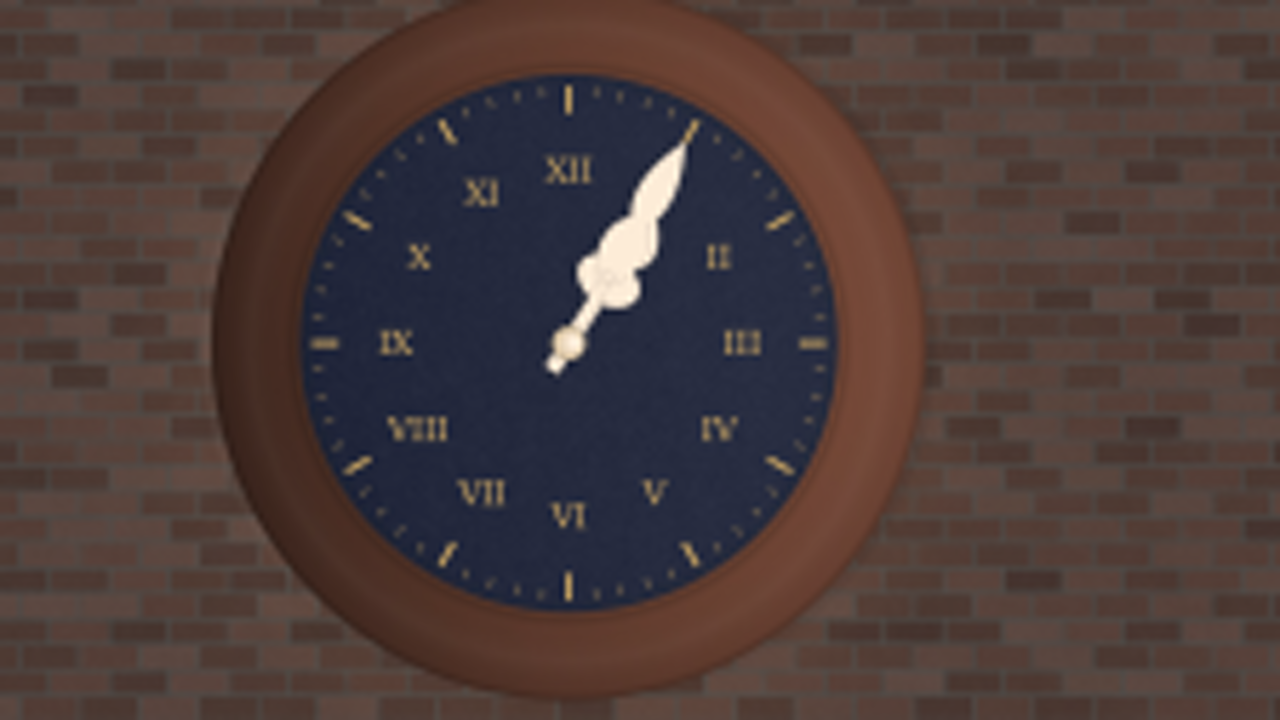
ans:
**1:05**
